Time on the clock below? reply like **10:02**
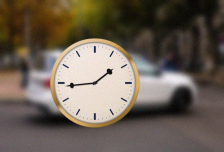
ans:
**1:44**
